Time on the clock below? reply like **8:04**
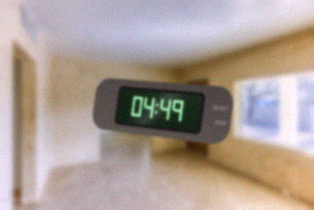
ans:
**4:49**
